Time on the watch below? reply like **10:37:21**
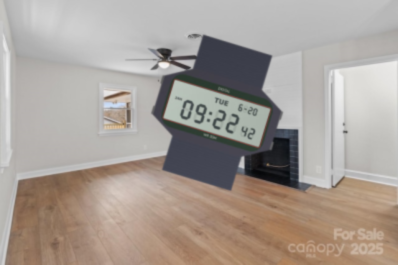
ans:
**9:22:42**
